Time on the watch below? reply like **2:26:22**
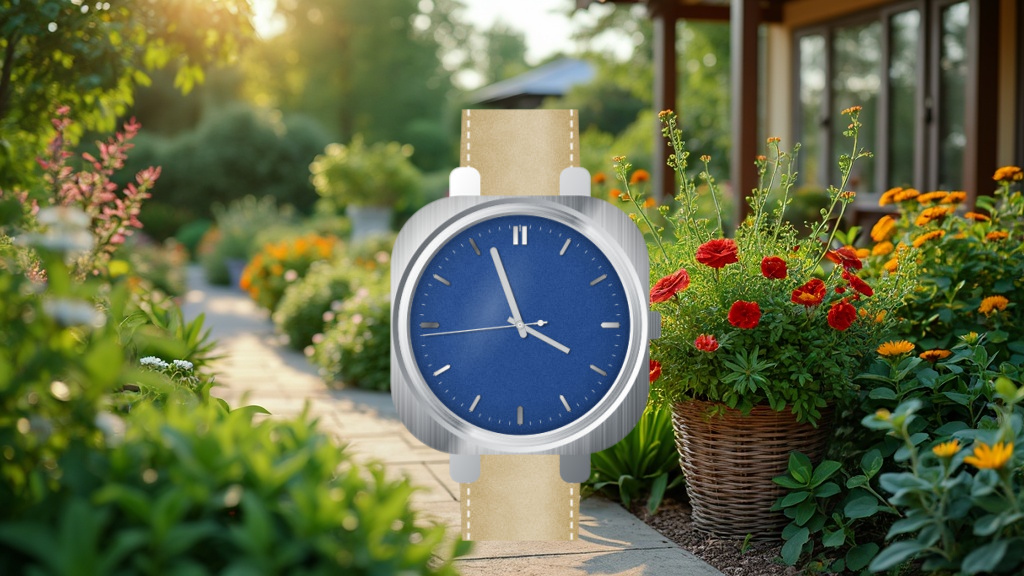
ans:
**3:56:44**
